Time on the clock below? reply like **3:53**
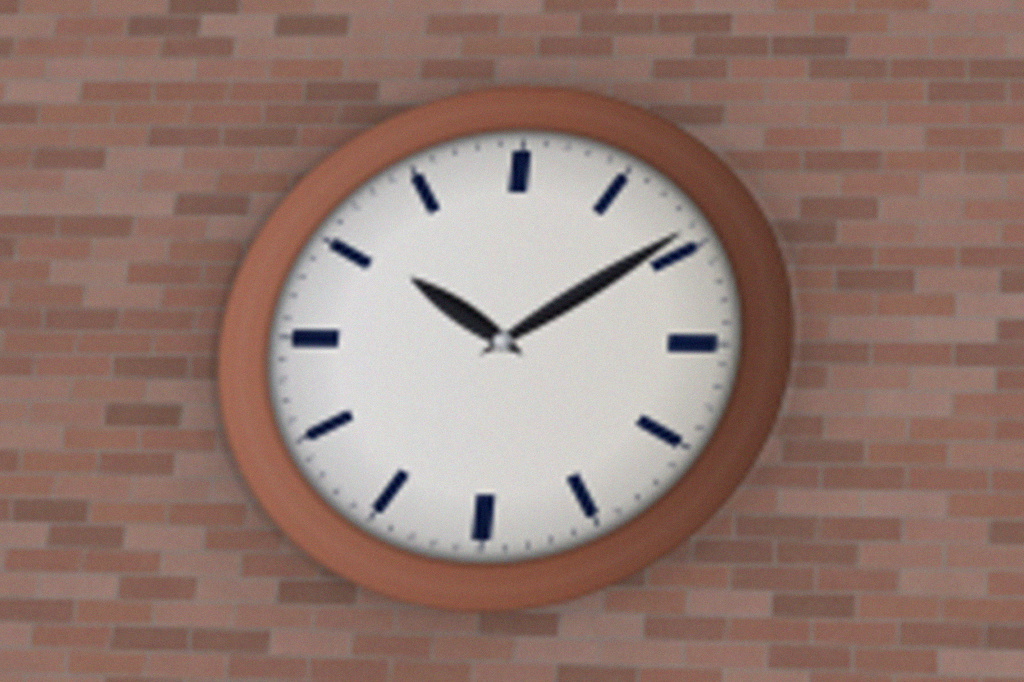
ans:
**10:09**
